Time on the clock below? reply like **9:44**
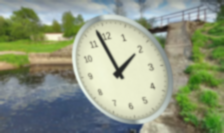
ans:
**1:58**
